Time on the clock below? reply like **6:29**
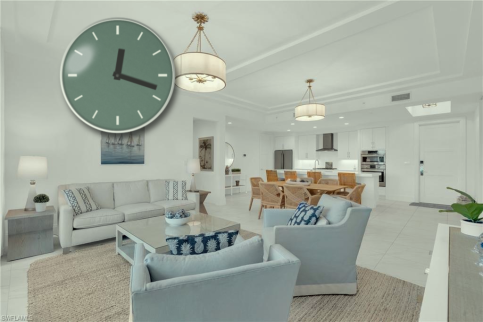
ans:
**12:18**
